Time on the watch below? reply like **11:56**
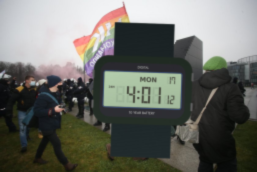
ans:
**4:01**
